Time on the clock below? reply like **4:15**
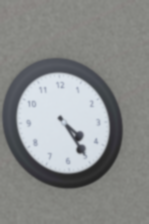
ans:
**4:25**
